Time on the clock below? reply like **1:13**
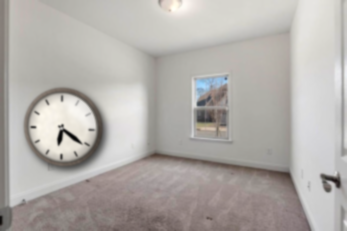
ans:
**6:21**
